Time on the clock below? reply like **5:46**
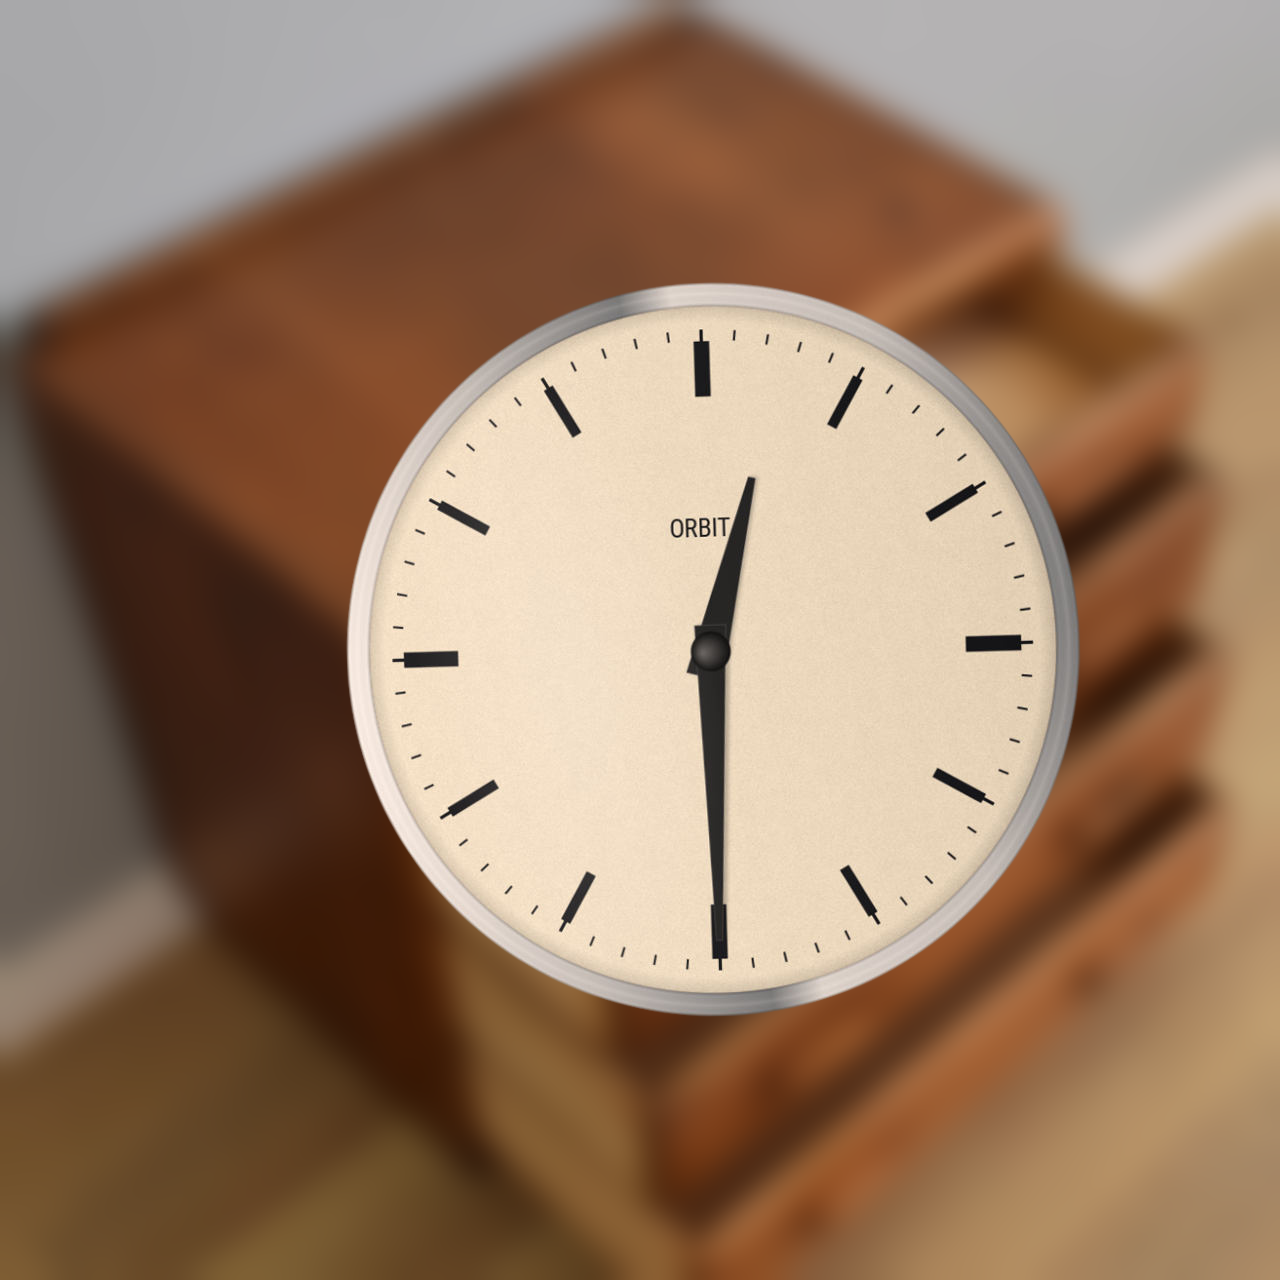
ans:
**12:30**
